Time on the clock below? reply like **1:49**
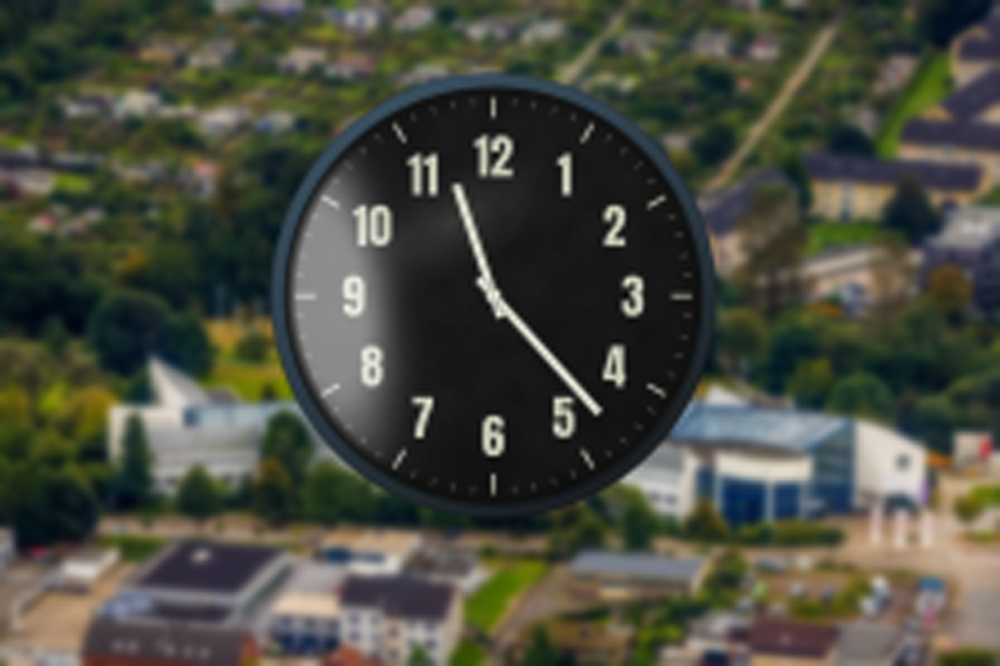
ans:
**11:23**
